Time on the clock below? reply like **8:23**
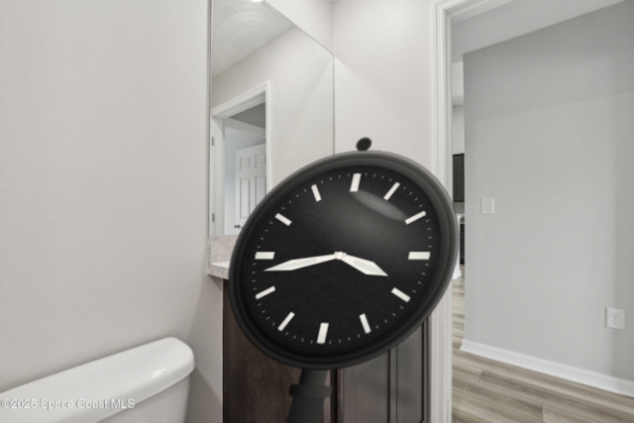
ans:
**3:43**
